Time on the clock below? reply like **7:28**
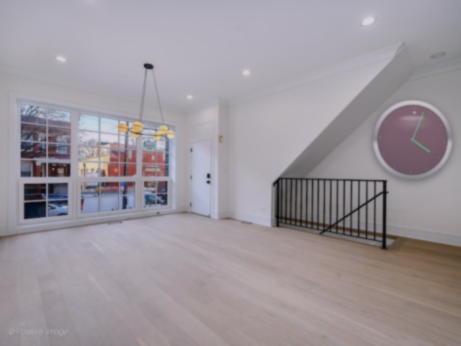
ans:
**4:03**
